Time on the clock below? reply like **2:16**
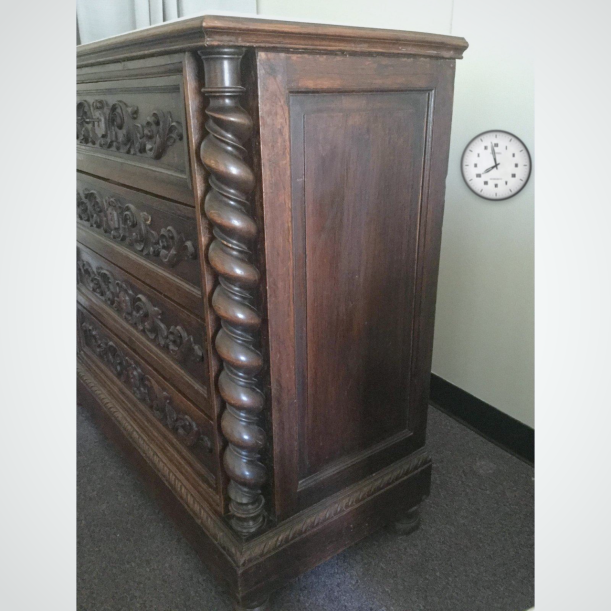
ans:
**7:58**
